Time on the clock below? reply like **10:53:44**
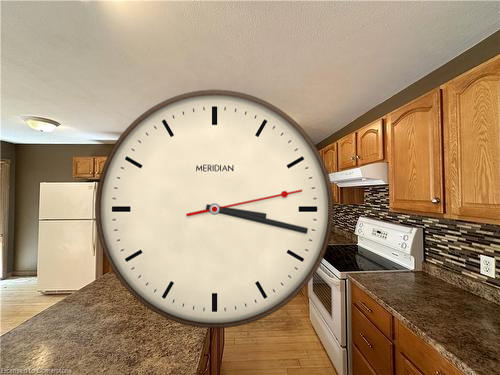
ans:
**3:17:13**
